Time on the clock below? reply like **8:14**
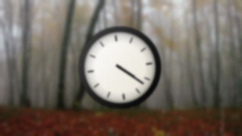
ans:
**4:22**
